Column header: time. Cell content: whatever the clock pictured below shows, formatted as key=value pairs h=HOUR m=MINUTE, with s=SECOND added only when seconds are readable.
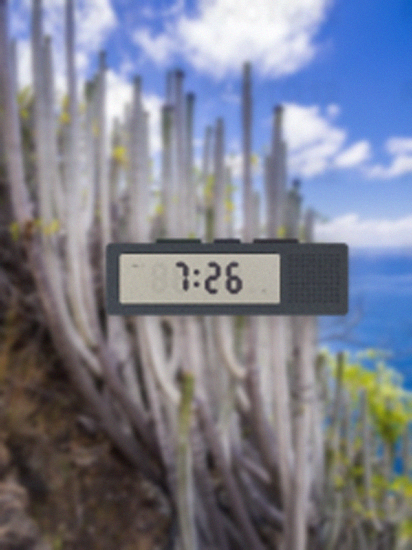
h=7 m=26
